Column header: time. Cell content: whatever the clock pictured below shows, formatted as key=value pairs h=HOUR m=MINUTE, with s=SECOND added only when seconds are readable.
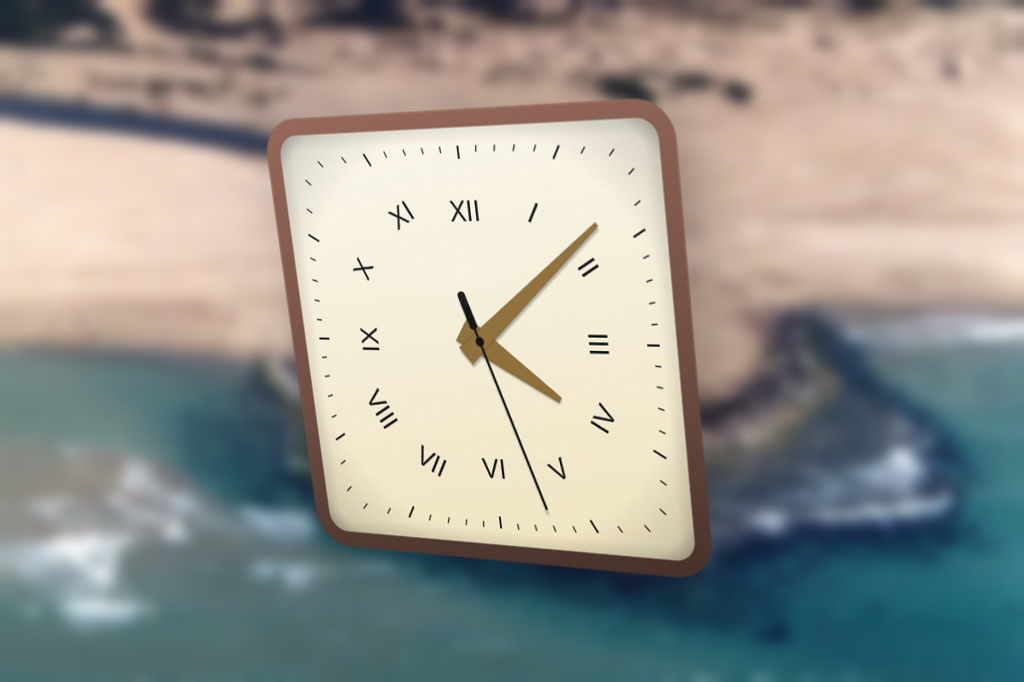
h=4 m=8 s=27
